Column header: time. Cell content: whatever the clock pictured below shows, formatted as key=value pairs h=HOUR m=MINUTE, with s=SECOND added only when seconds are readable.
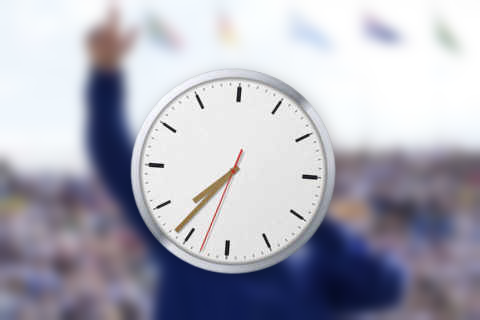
h=7 m=36 s=33
